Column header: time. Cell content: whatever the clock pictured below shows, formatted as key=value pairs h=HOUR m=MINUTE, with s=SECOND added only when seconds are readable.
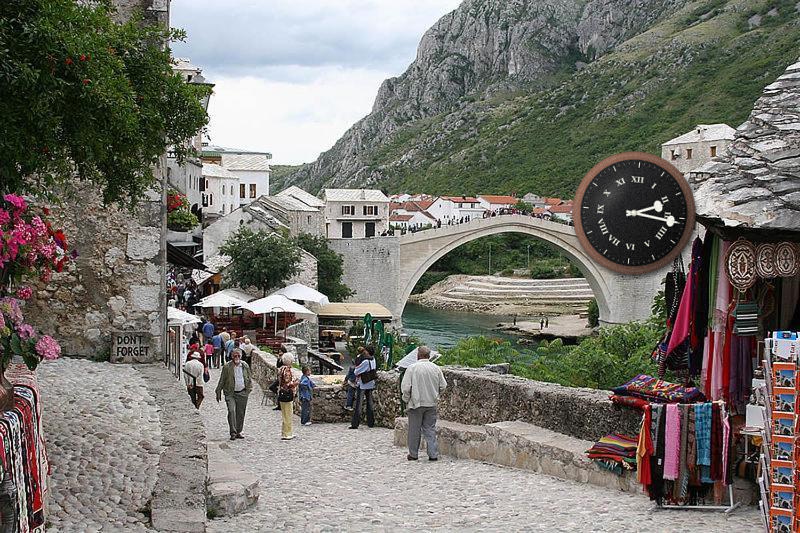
h=2 m=16
